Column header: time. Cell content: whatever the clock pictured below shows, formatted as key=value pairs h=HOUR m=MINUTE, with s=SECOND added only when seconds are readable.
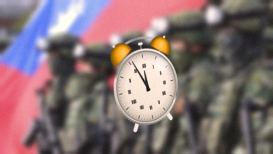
h=11 m=56
